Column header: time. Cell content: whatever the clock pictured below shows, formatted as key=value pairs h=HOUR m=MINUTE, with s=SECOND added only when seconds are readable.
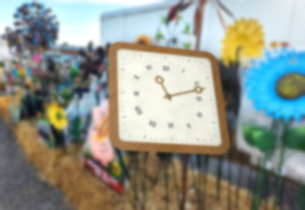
h=11 m=12
